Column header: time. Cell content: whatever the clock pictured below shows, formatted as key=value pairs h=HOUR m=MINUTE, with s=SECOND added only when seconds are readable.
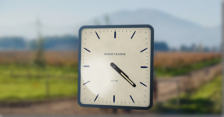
h=4 m=22
